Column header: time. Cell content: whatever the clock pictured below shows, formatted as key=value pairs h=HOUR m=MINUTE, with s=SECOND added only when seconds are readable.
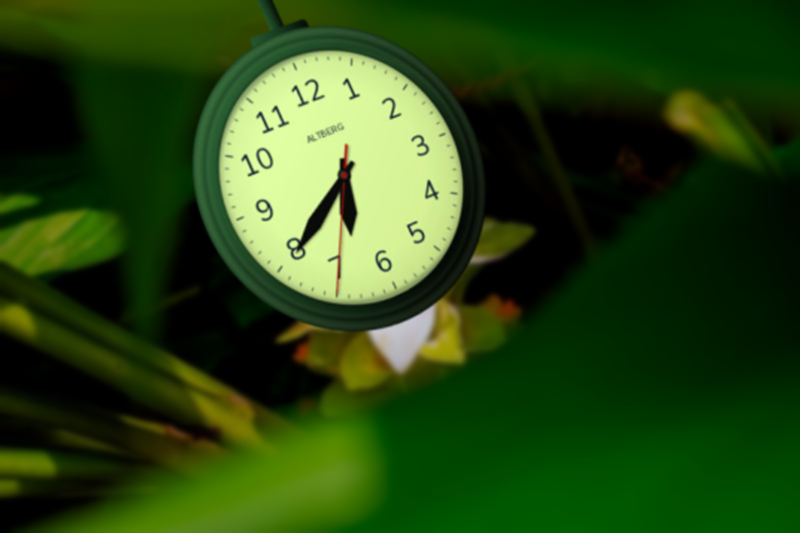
h=6 m=39 s=35
